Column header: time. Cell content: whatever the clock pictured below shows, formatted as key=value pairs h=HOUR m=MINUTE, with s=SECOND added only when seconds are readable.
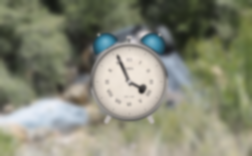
h=3 m=56
